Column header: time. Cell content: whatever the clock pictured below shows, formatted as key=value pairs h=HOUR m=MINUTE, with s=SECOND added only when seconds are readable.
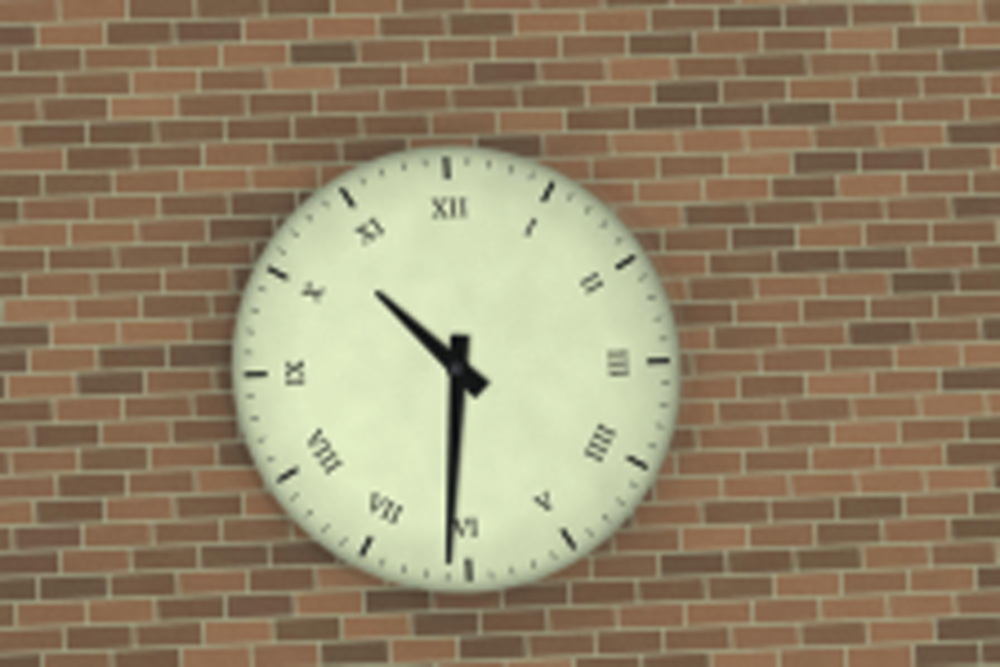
h=10 m=31
